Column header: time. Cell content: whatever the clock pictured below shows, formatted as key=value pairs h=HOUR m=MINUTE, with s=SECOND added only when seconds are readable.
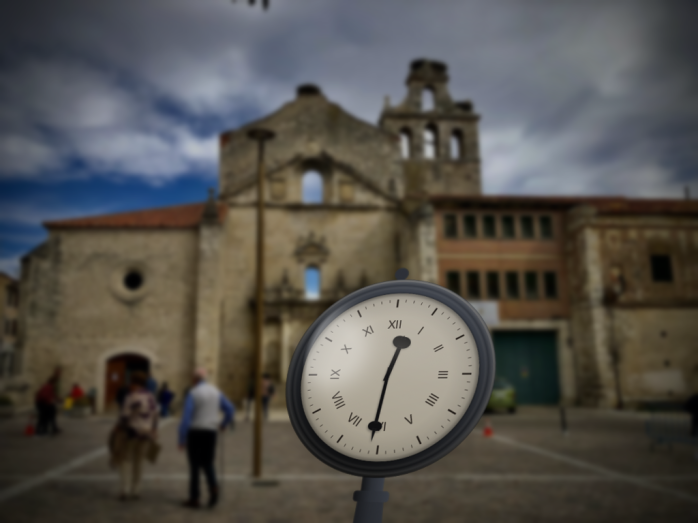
h=12 m=31
